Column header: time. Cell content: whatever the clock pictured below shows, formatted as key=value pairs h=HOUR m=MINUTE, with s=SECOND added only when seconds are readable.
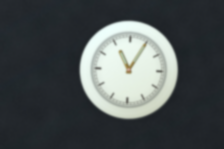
h=11 m=5
